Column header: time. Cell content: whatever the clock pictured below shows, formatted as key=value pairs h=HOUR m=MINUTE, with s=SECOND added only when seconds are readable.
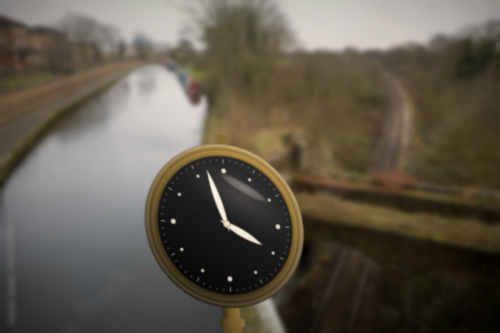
h=3 m=57
